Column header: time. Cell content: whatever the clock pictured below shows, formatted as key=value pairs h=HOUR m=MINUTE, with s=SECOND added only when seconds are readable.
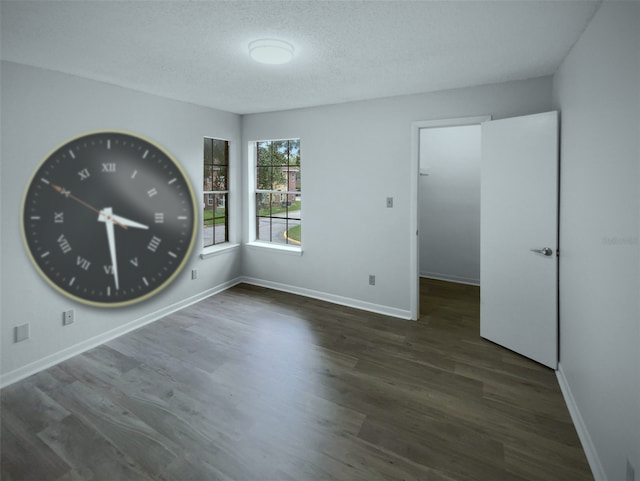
h=3 m=28 s=50
